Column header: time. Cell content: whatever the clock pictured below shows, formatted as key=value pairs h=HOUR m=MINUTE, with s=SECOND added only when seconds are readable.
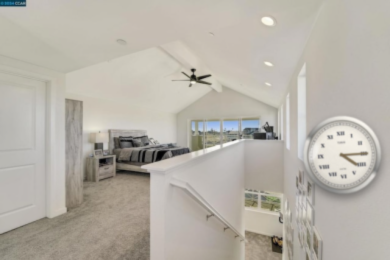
h=4 m=15
